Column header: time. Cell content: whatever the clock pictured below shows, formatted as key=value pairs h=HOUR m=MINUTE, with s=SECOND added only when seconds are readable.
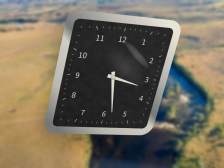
h=3 m=28
